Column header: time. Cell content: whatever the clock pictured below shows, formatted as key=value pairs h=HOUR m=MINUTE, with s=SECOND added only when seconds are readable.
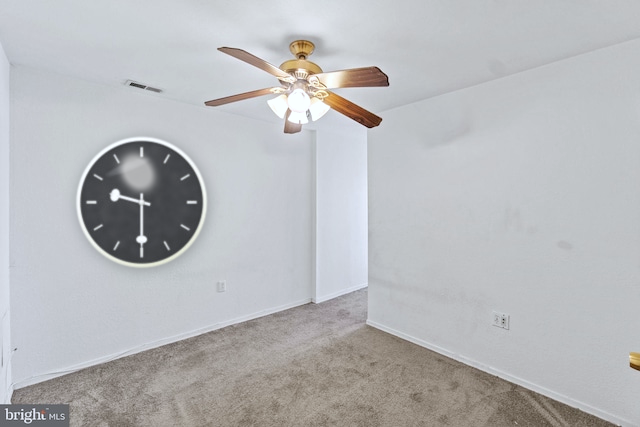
h=9 m=30
